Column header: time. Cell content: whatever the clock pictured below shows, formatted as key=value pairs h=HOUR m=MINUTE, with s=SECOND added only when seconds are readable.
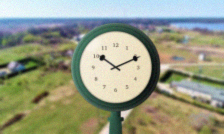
h=10 m=11
